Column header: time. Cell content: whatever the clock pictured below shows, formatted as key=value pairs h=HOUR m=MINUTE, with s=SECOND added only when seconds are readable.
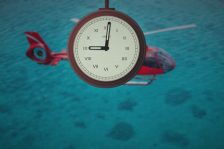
h=9 m=1
